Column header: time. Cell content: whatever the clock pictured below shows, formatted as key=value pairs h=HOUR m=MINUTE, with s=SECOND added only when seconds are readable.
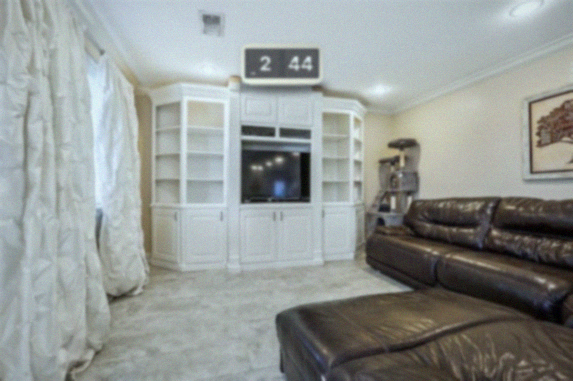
h=2 m=44
